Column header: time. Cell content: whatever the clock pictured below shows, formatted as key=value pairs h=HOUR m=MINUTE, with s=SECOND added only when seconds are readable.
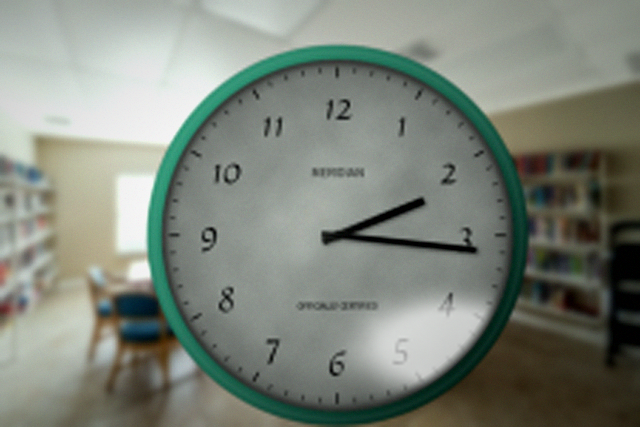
h=2 m=16
